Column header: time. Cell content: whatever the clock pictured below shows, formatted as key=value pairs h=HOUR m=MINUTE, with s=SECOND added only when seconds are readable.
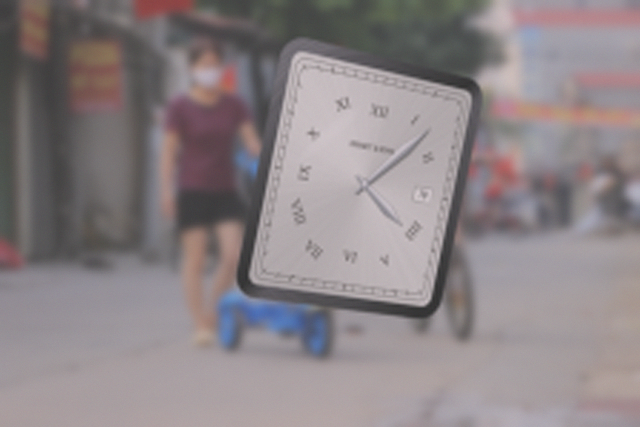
h=4 m=7
